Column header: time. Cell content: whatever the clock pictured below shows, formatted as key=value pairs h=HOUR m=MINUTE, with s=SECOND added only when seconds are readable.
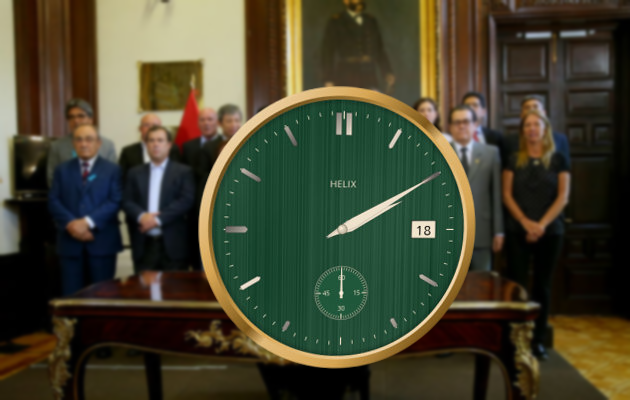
h=2 m=10
